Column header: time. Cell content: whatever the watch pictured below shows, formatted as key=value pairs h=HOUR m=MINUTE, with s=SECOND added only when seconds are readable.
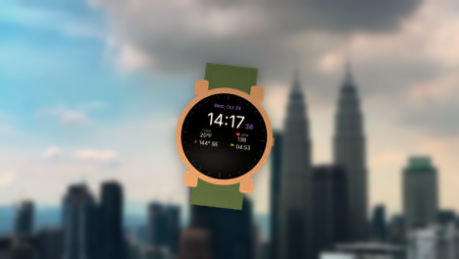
h=14 m=17
